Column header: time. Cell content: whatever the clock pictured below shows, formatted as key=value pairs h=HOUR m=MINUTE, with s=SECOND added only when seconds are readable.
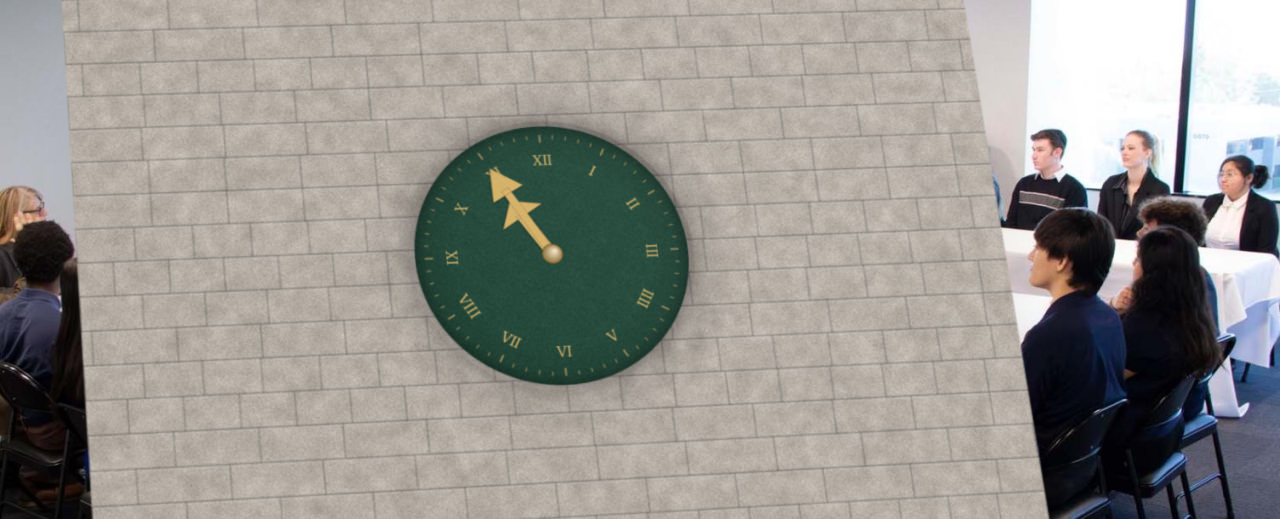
h=10 m=55
